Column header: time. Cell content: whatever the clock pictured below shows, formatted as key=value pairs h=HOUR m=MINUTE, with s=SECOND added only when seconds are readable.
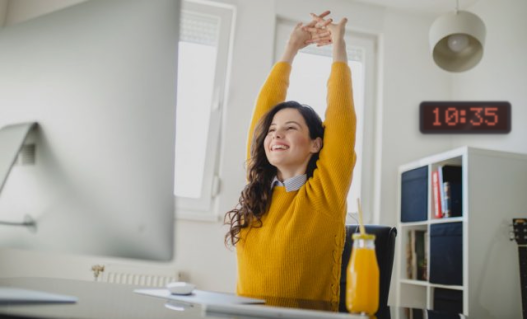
h=10 m=35
